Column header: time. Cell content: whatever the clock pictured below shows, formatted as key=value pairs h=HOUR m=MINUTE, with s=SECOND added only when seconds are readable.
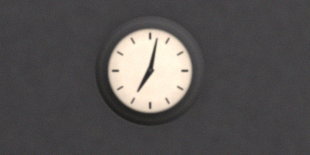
h=7 m=2
